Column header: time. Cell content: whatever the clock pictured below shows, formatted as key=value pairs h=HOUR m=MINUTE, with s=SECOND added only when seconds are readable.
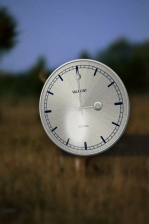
h=3 m=0
